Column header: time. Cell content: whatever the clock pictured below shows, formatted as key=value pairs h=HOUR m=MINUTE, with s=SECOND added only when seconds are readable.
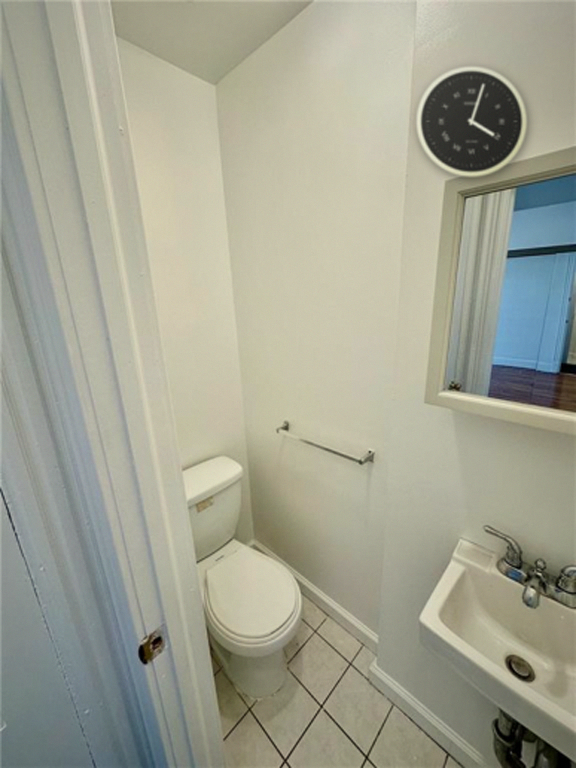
h=4 m=3
